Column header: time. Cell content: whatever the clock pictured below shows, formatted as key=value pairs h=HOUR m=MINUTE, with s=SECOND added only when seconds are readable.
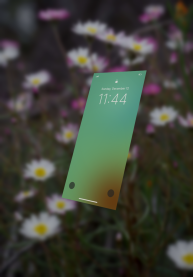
h=11 m=44
